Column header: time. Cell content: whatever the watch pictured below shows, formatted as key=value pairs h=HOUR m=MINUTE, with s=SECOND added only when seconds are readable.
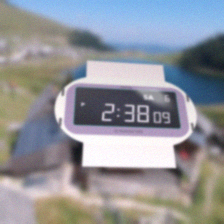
h=2 m=38 s=9
